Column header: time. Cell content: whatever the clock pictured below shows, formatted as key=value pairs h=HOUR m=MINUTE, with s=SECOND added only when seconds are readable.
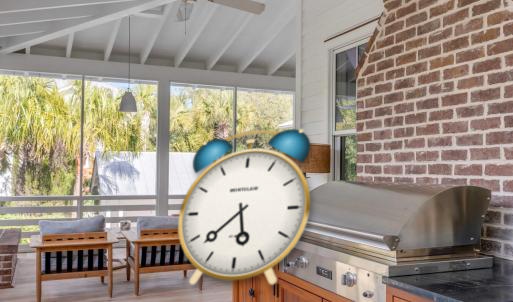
h=5 m=38
